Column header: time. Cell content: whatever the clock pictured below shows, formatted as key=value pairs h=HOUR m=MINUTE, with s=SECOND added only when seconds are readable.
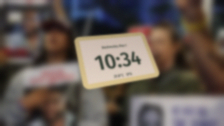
h=10 m=34
